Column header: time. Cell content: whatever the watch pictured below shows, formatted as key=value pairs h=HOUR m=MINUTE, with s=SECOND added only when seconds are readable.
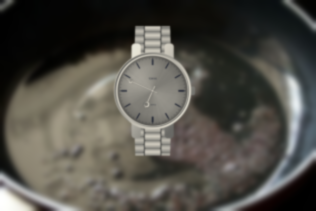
h=6 m=49
